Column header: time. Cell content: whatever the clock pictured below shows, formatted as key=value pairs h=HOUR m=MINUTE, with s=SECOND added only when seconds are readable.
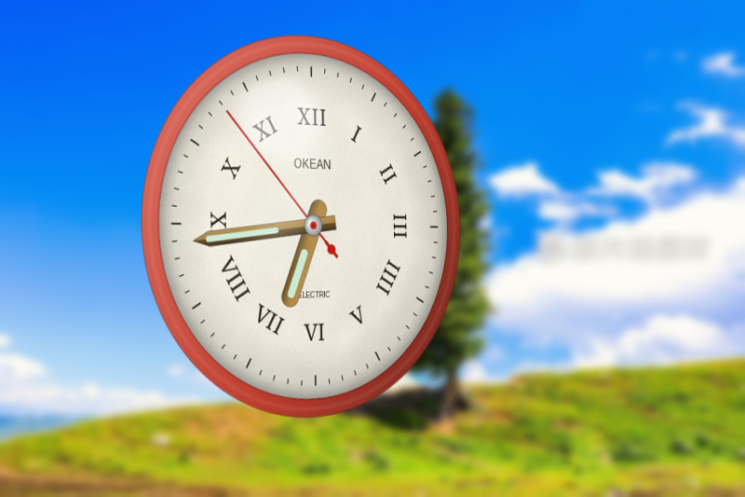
h=6 m=43 s=53
